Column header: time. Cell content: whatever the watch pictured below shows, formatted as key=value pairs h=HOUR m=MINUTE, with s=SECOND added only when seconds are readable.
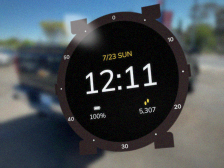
h=12 m=11
